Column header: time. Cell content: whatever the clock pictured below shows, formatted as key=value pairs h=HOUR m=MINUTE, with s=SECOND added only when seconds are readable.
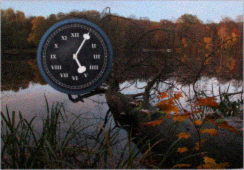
h=5 m=5
